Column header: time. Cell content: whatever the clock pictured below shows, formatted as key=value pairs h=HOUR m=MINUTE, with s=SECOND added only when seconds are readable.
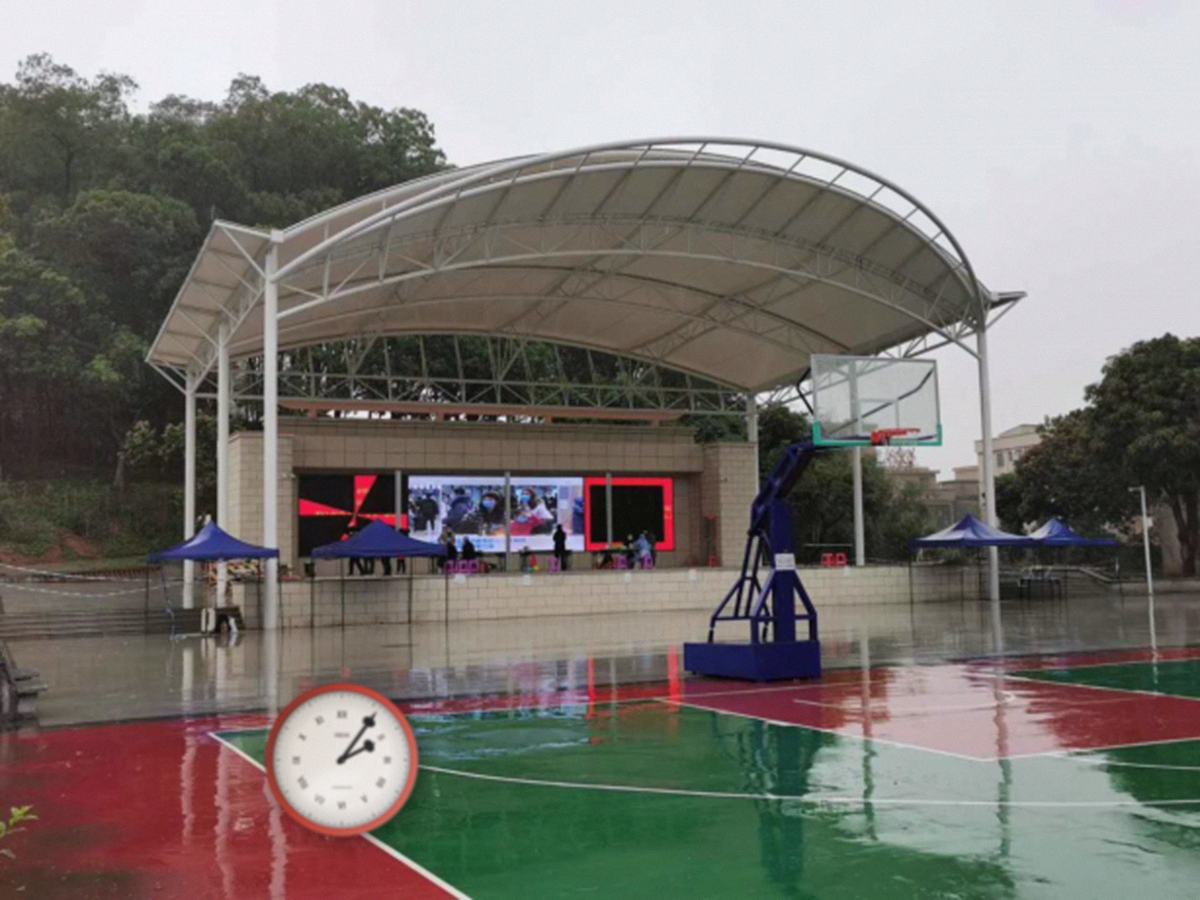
h=2 m=6
